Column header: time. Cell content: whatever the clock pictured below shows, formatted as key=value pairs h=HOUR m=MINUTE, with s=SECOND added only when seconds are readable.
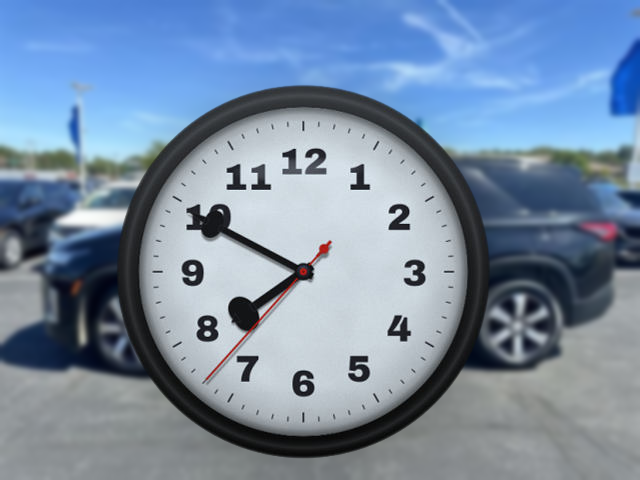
h=7 m=49 s=37
